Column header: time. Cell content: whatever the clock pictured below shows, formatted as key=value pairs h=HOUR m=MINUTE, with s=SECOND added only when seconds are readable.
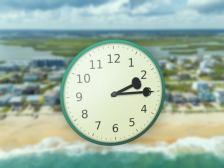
h=2 m=15
